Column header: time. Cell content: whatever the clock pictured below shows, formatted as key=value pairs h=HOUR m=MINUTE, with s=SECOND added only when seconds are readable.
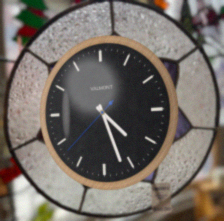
h=4 m=26 s=38
